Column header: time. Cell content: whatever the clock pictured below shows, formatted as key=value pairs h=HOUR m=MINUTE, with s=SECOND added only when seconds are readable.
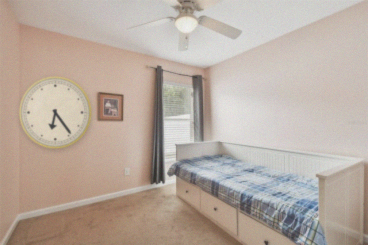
h=6 m=24
